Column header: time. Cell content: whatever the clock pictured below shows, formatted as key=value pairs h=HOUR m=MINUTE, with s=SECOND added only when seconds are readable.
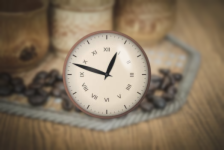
h=12 m=48
